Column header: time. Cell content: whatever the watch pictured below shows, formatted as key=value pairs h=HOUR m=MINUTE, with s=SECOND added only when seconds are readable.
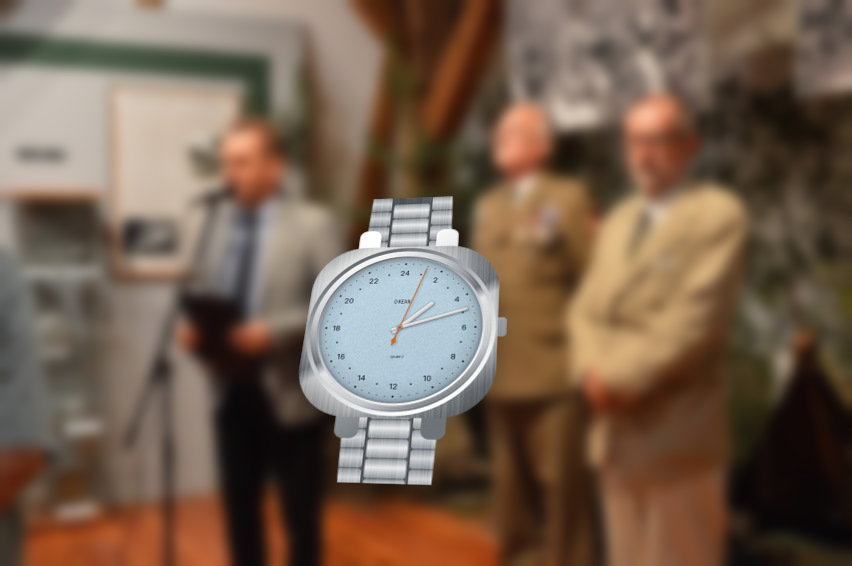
h=3 m=12 s=3
